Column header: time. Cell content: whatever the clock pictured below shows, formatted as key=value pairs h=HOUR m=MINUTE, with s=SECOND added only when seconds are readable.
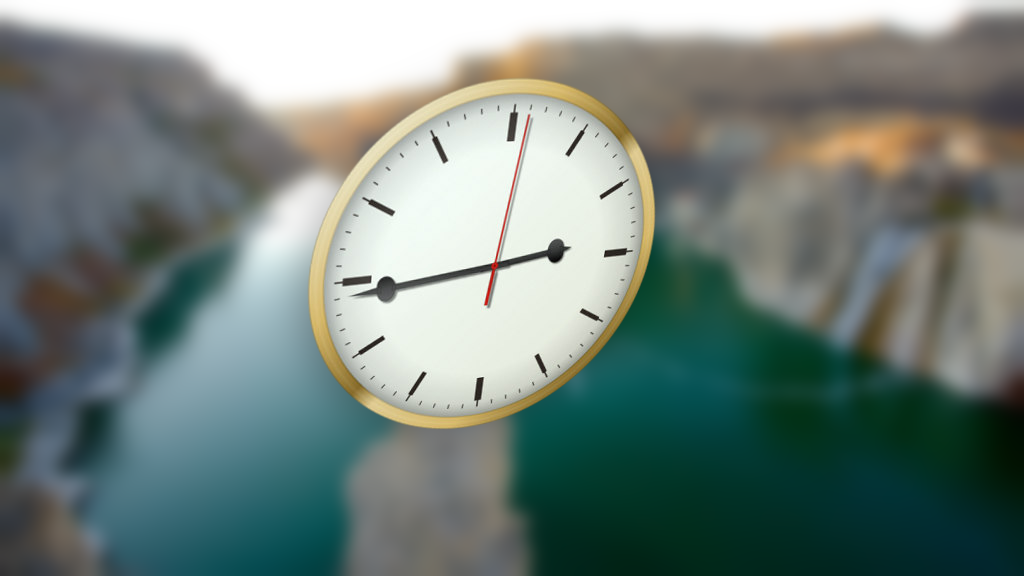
h=2 m=44 s=1
